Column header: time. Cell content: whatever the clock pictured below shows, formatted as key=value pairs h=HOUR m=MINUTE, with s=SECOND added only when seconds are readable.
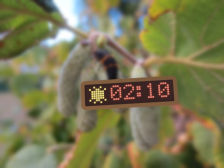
h=2 m=10
